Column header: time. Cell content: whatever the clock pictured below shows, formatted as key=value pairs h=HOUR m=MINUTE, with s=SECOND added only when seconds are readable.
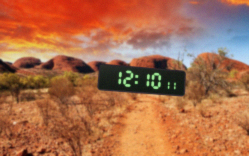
h=12 m=10 s=11
